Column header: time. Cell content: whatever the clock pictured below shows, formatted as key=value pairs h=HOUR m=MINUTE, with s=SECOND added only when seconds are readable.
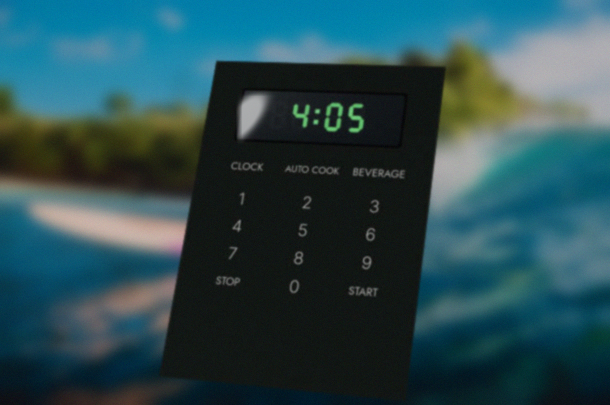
h=4 m=5
